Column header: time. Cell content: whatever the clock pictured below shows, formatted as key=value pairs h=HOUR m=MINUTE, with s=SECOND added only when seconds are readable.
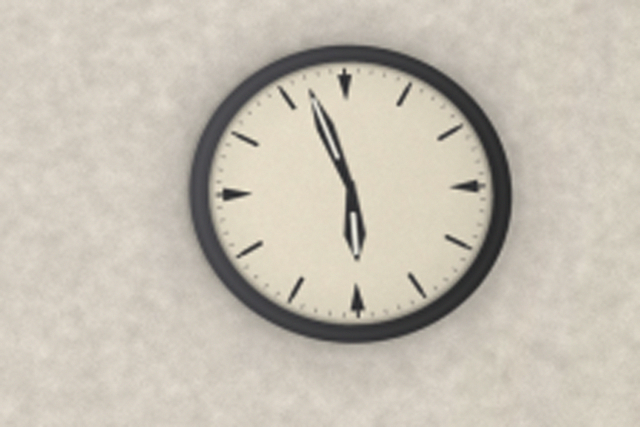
h=5 m=57
